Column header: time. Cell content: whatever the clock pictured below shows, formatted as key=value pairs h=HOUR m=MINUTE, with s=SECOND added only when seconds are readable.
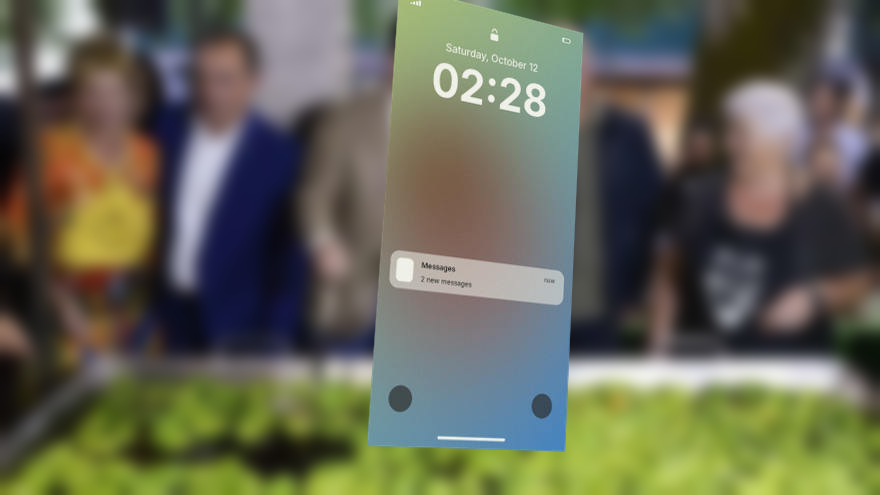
h=2 m=28
